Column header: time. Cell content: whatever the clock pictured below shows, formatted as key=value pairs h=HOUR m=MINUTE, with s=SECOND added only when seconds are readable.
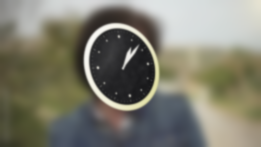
h=1 m=8
